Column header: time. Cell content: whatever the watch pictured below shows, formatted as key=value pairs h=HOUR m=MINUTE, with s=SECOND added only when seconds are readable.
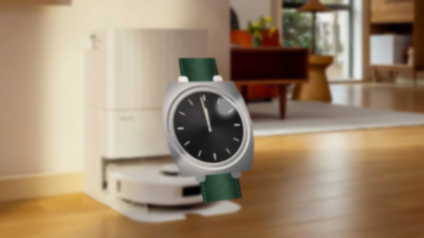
h=11 m=59
